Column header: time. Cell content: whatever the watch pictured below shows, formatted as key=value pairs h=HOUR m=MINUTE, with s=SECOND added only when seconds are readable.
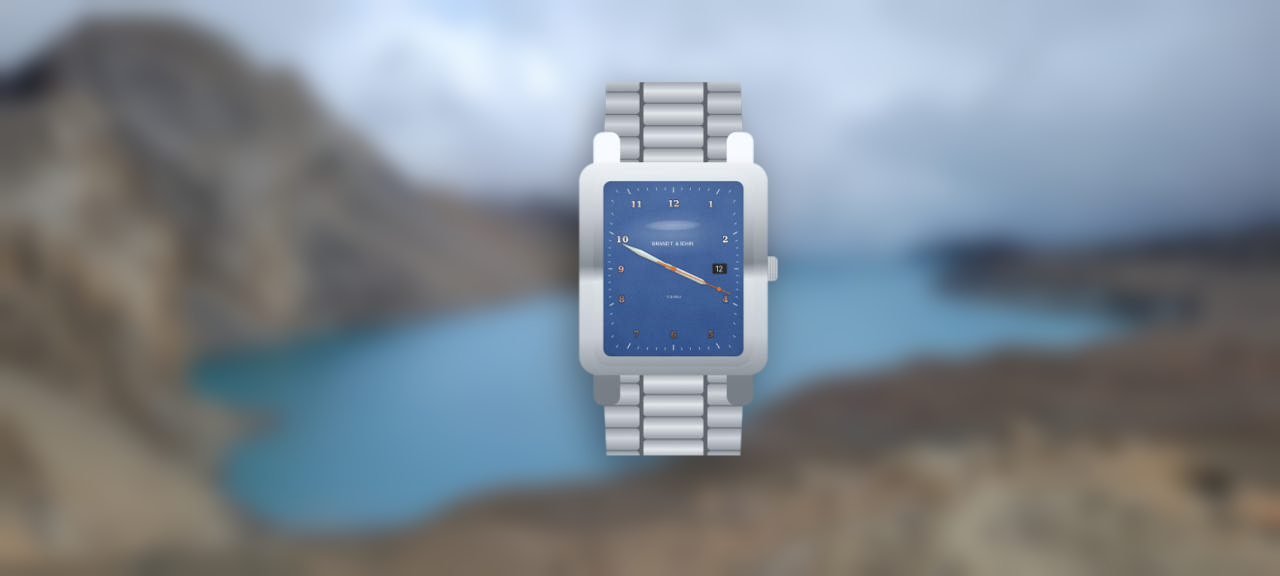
h=3 m=49 s=19
